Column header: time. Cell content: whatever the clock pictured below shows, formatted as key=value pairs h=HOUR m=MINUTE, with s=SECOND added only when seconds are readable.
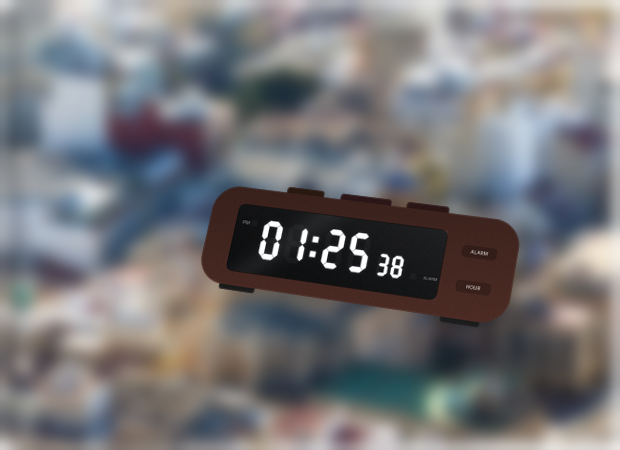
h=1 m=25 s=38
